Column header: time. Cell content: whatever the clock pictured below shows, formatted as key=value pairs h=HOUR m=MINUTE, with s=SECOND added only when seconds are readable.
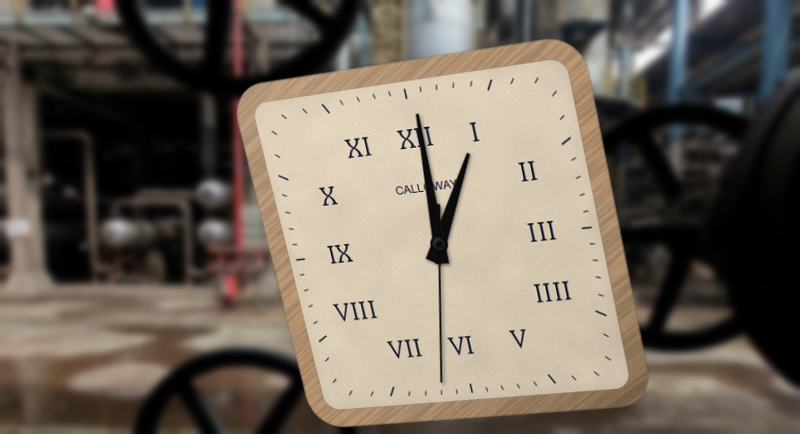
h=1 m=0 s=32
